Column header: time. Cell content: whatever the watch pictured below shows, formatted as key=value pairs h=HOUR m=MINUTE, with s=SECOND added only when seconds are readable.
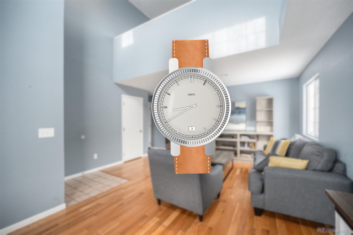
h=8 m=40
